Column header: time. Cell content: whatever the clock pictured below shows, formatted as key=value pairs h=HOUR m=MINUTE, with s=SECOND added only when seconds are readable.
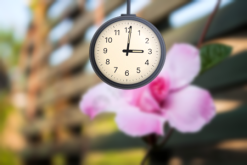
h=3 m=1
